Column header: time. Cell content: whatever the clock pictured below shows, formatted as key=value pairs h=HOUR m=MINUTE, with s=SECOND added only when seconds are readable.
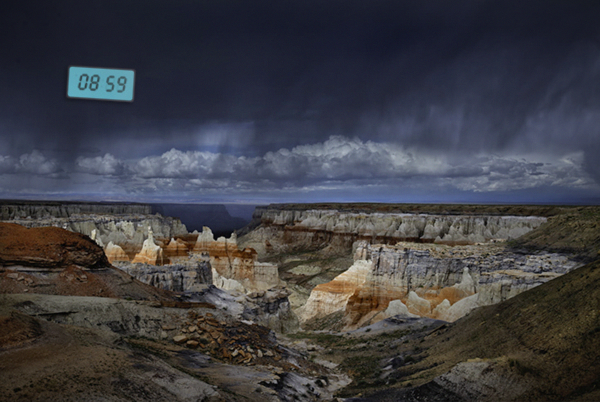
h=8 m=59
